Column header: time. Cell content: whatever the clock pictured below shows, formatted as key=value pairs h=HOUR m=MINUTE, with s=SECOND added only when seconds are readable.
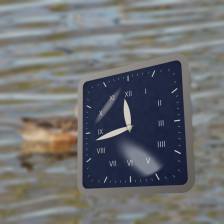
h=11 m=43
